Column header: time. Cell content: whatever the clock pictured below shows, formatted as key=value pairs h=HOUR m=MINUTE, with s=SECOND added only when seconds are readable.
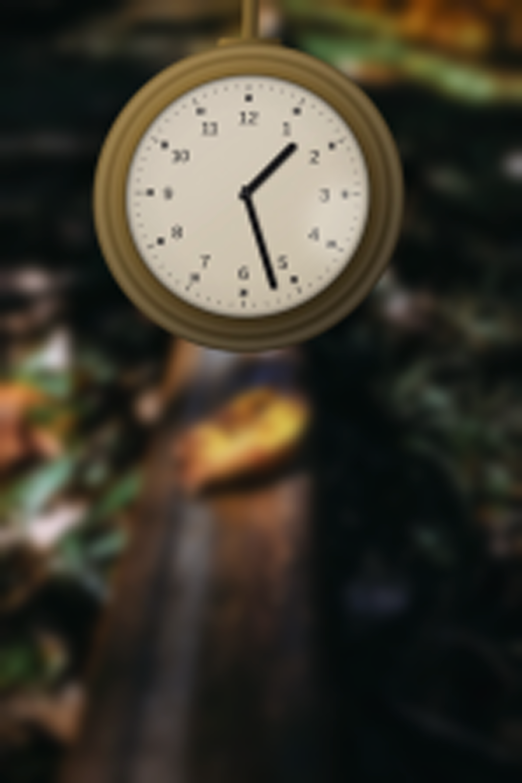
h=1 m=27
